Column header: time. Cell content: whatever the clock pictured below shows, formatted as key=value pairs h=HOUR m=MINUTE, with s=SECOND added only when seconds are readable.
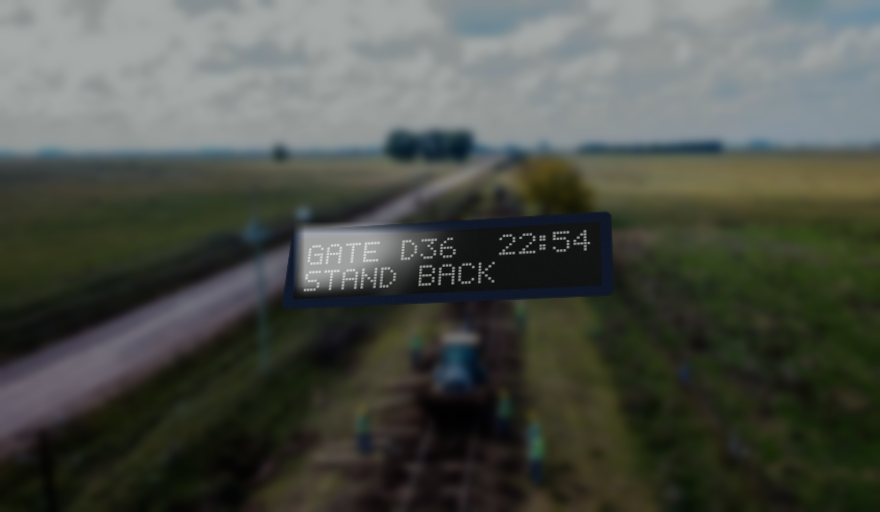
h=22 m=54
